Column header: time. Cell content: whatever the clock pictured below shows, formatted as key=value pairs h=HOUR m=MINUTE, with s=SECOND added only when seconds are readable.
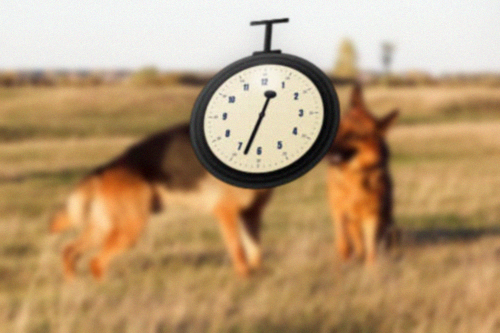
h=12 m=33
